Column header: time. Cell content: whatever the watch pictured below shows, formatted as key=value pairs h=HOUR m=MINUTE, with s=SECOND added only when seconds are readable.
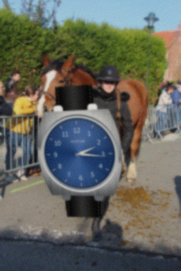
h=2 m=16
